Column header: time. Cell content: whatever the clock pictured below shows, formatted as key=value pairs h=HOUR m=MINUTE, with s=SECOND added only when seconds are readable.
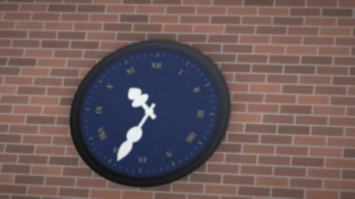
h=10 m=34
